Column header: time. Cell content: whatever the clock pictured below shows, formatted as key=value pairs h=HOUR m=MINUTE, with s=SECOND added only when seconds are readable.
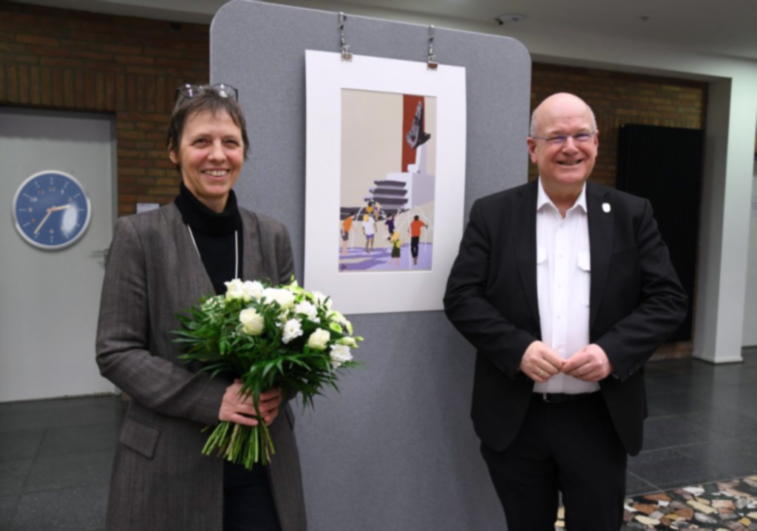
h=2 m=36
